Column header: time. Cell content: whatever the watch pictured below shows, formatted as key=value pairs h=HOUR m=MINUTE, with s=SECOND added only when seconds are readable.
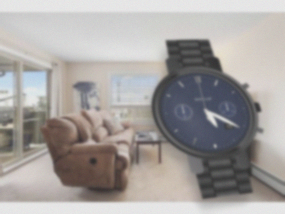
h=5 m=21
